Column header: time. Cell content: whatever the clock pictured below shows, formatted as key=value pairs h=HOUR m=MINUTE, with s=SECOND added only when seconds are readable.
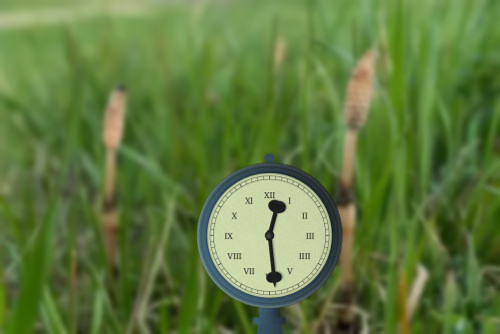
h=12 m=29
